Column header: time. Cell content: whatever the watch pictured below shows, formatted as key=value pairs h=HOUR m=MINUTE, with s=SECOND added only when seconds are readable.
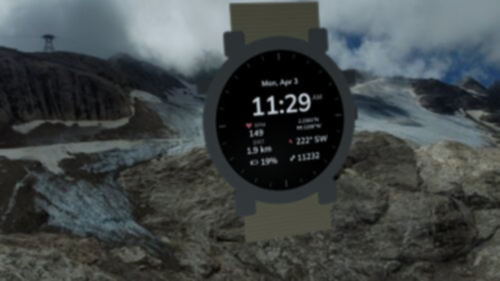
h=11 m=29
